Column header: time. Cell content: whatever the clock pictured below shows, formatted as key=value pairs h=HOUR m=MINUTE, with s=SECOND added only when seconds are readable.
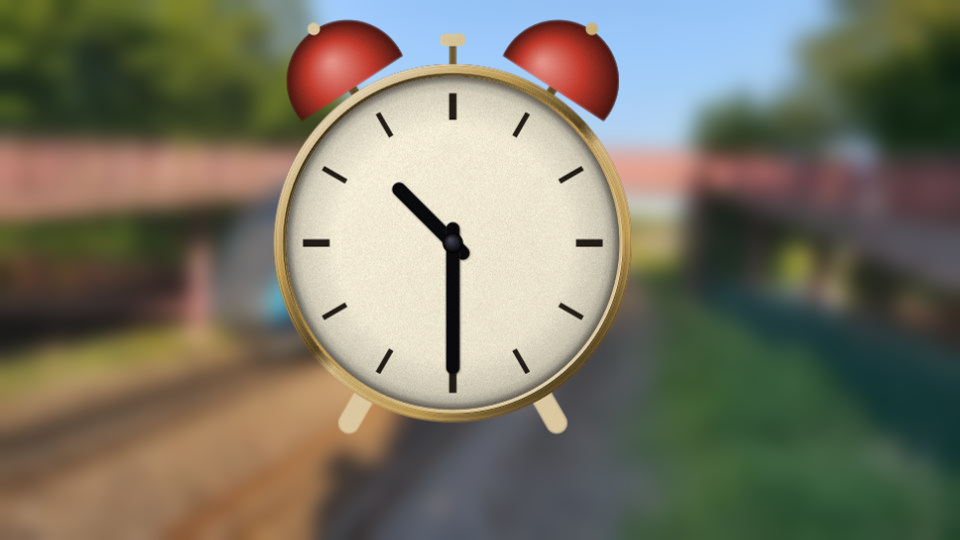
h=10 m=30
